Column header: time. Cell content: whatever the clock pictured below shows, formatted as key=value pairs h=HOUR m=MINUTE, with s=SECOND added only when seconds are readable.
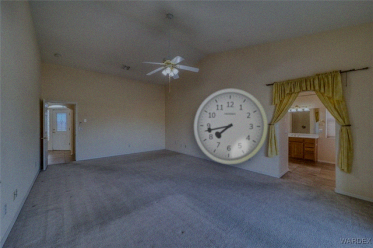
h=7 m=43
